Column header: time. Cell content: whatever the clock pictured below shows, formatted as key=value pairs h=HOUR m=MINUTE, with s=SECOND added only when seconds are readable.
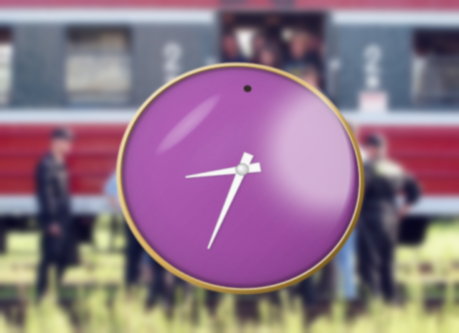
h=8 m=33
